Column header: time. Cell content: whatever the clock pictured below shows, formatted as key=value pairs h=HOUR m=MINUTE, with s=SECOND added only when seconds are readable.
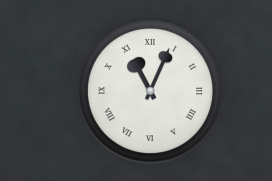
h=11 m=4
